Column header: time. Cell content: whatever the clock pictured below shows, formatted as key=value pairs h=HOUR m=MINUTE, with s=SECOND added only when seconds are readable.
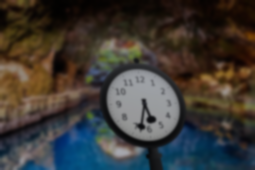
h=5 m=33
